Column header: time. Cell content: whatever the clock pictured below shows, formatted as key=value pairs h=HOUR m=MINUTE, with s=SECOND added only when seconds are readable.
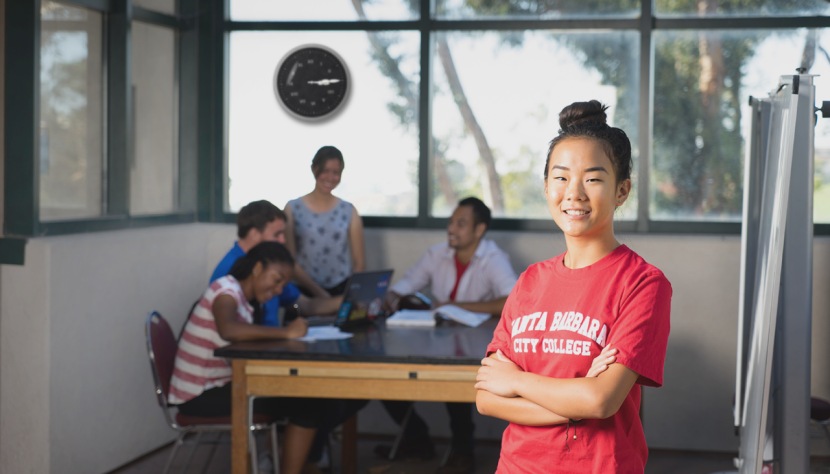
h=3 m=15
